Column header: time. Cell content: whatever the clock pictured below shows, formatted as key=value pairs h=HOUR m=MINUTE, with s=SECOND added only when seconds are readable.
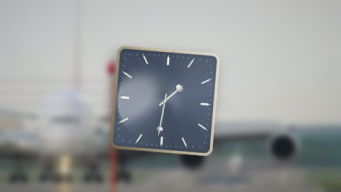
h=1 m=31
